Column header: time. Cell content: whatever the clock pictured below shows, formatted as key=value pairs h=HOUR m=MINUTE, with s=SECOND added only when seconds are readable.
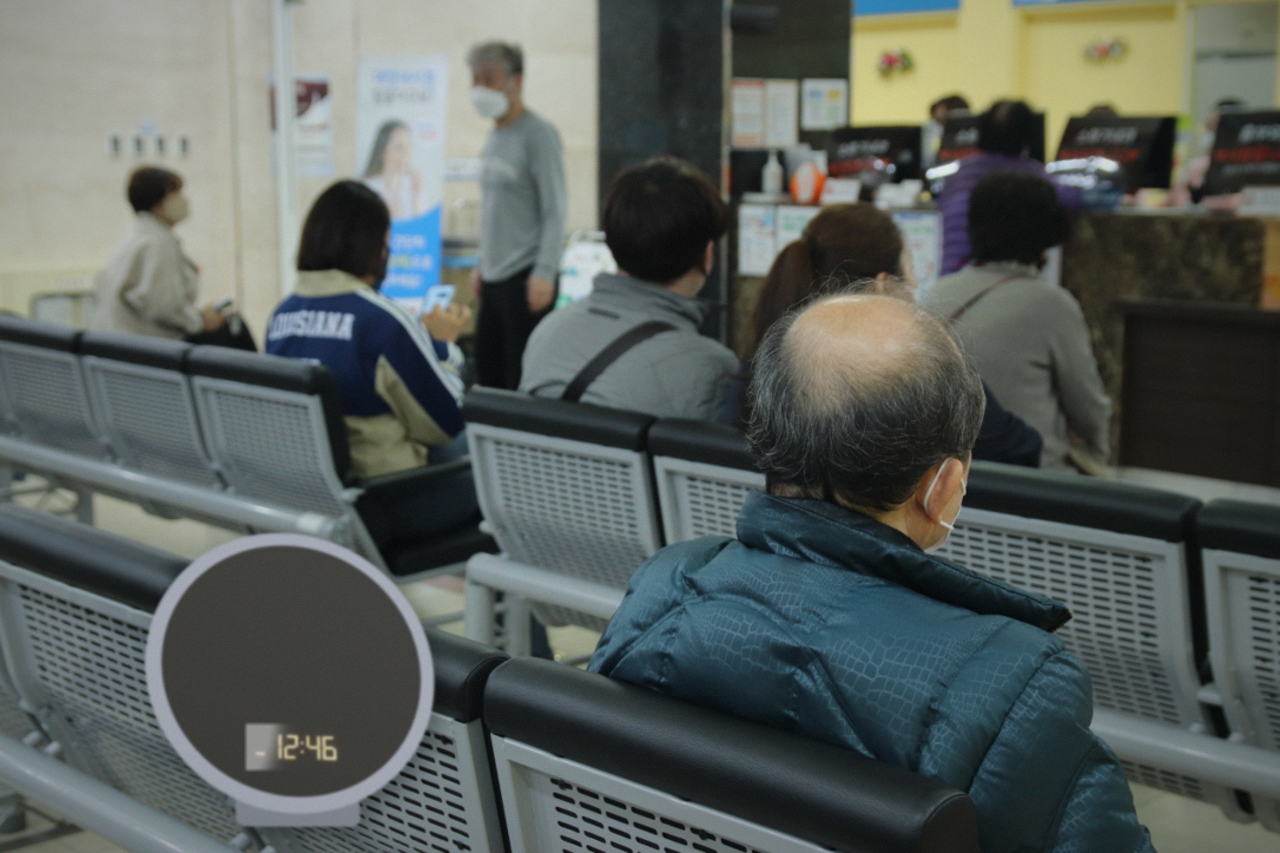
h=12 m=46
